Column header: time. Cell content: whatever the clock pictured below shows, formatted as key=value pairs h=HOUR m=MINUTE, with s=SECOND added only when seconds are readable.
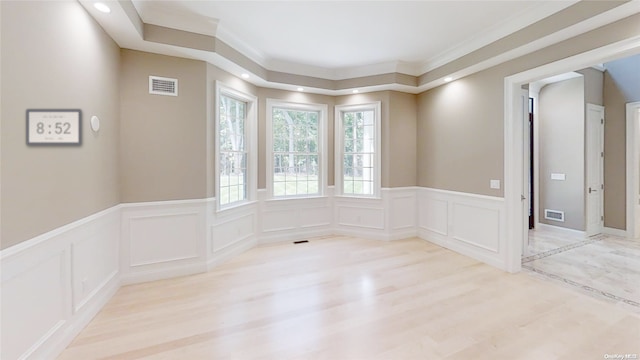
h=8 m=52
